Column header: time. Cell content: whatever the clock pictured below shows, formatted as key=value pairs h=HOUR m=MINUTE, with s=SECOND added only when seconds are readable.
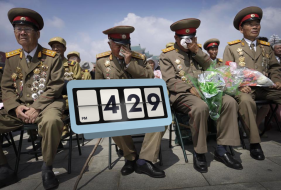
h=4 m=29
